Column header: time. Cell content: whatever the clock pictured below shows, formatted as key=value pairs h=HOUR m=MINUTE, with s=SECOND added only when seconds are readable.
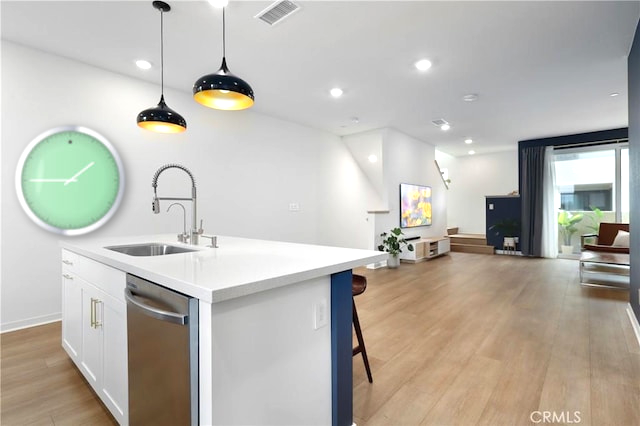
h=1 m=45
